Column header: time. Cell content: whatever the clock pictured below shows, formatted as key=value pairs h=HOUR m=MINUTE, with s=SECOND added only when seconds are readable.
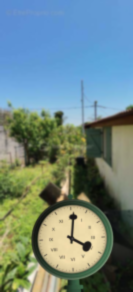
h=4 m=1
